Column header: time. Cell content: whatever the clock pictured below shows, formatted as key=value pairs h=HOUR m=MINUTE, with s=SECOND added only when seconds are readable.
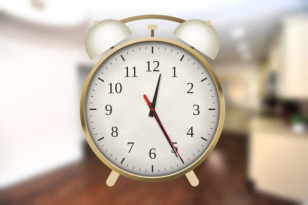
h=12 m=25 s=25
